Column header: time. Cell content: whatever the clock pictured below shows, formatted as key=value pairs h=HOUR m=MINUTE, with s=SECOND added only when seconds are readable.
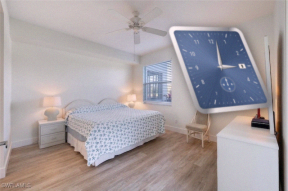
h=3 m=2
